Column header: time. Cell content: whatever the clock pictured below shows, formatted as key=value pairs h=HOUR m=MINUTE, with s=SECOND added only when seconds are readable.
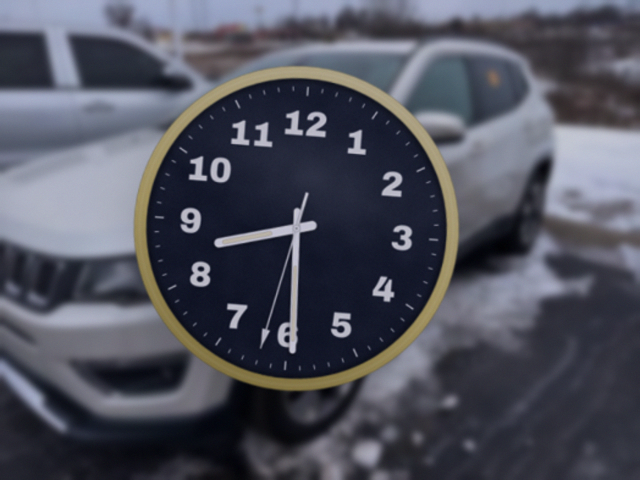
h=8 m=29 s=32
